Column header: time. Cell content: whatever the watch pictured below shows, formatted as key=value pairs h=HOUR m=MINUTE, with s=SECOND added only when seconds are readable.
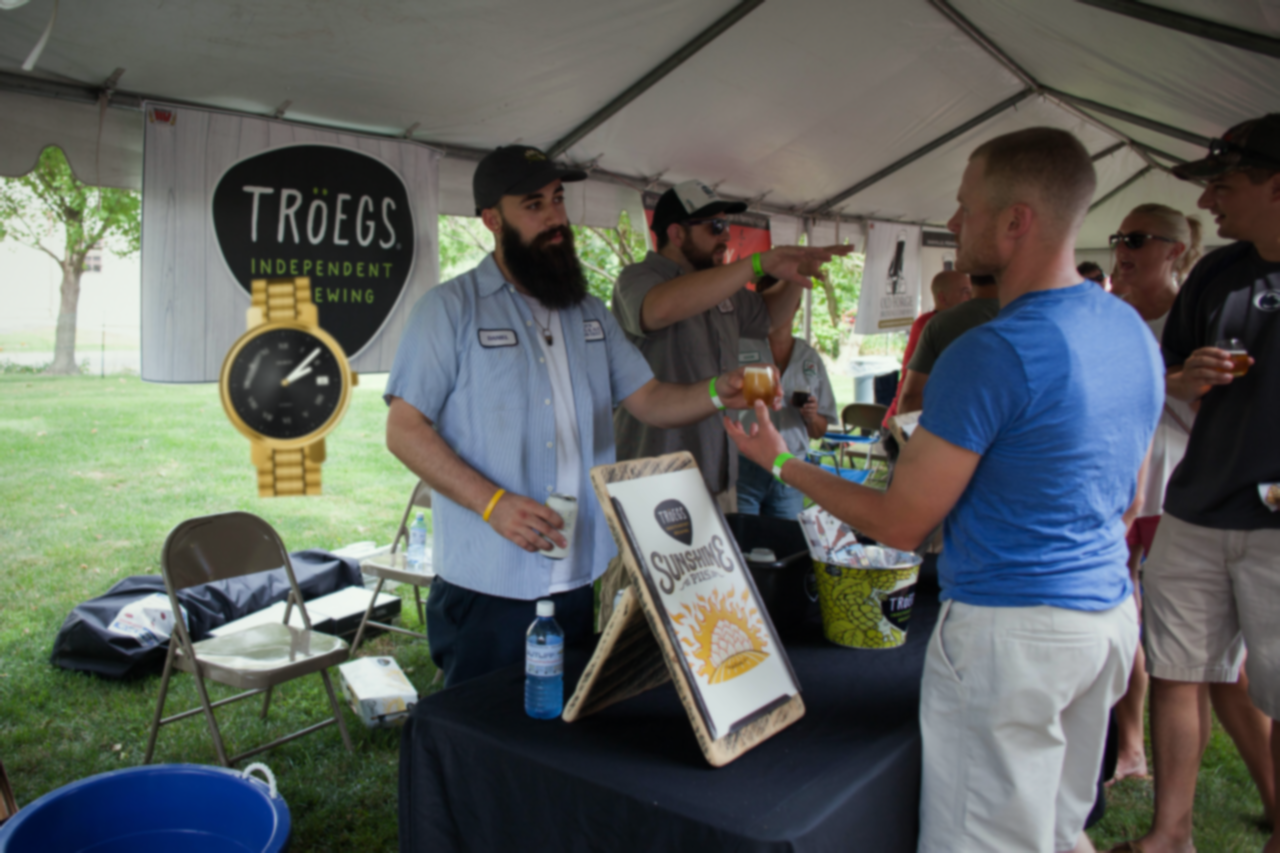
h=2 m=8
